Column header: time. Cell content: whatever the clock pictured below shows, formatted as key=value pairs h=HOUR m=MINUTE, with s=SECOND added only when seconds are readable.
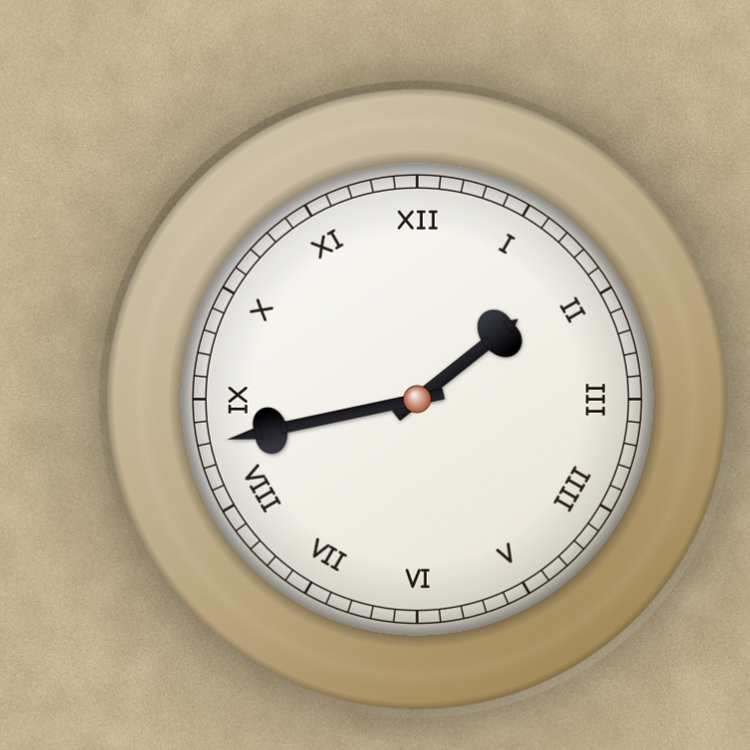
h=1 m=43
